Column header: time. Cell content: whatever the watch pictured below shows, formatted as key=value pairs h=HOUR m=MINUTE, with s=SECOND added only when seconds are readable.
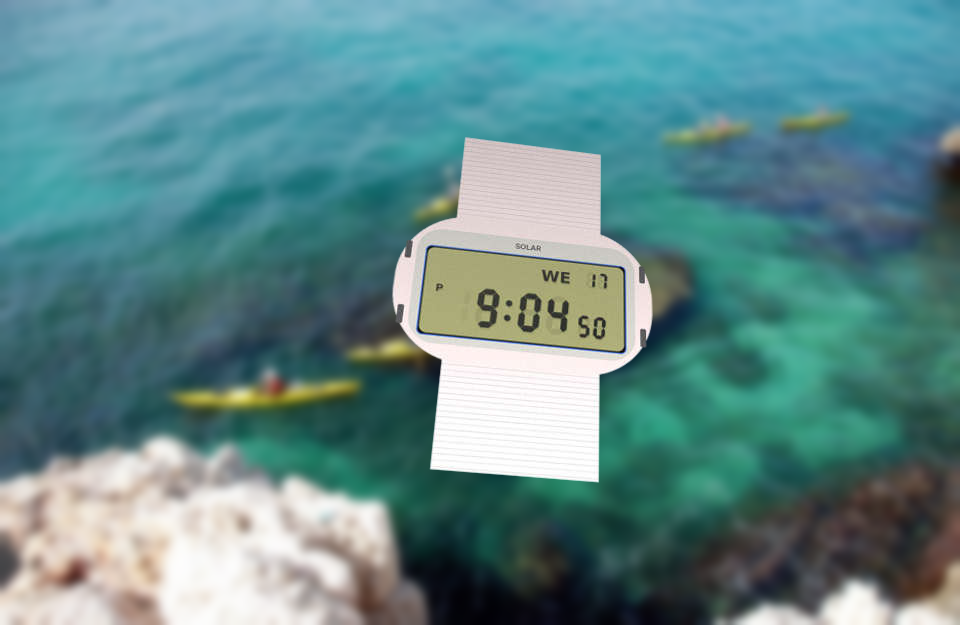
h=9 m=4 s=50
